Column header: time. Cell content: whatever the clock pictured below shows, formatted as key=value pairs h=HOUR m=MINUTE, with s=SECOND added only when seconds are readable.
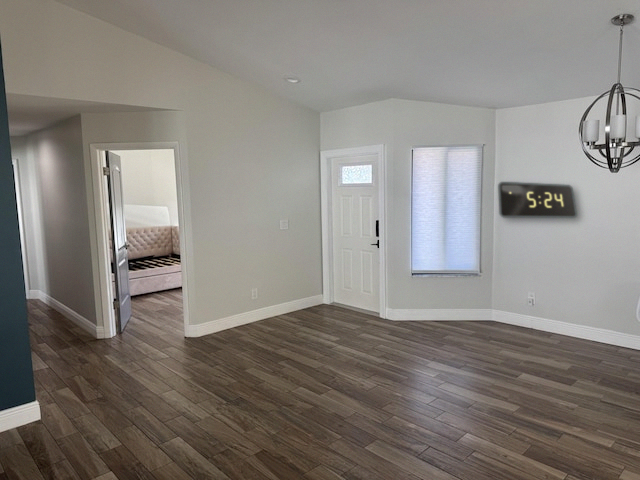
h=5 m=24
